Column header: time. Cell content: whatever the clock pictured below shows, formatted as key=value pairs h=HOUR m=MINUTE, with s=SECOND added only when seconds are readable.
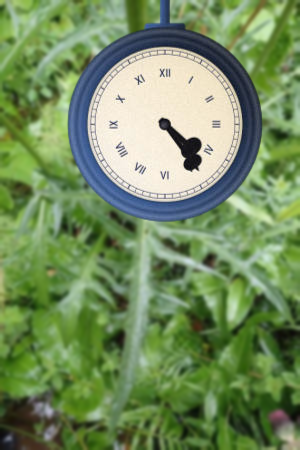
h=4 m=24
